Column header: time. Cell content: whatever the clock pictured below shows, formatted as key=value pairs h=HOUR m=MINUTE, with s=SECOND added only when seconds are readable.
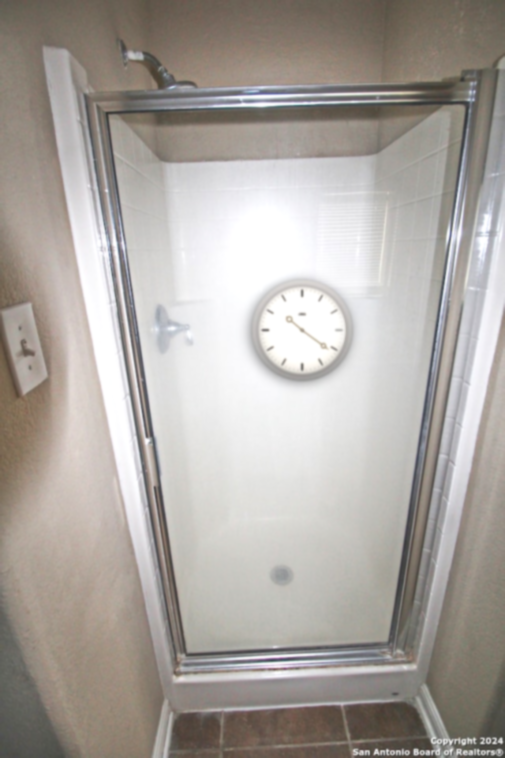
h=10 m=21
